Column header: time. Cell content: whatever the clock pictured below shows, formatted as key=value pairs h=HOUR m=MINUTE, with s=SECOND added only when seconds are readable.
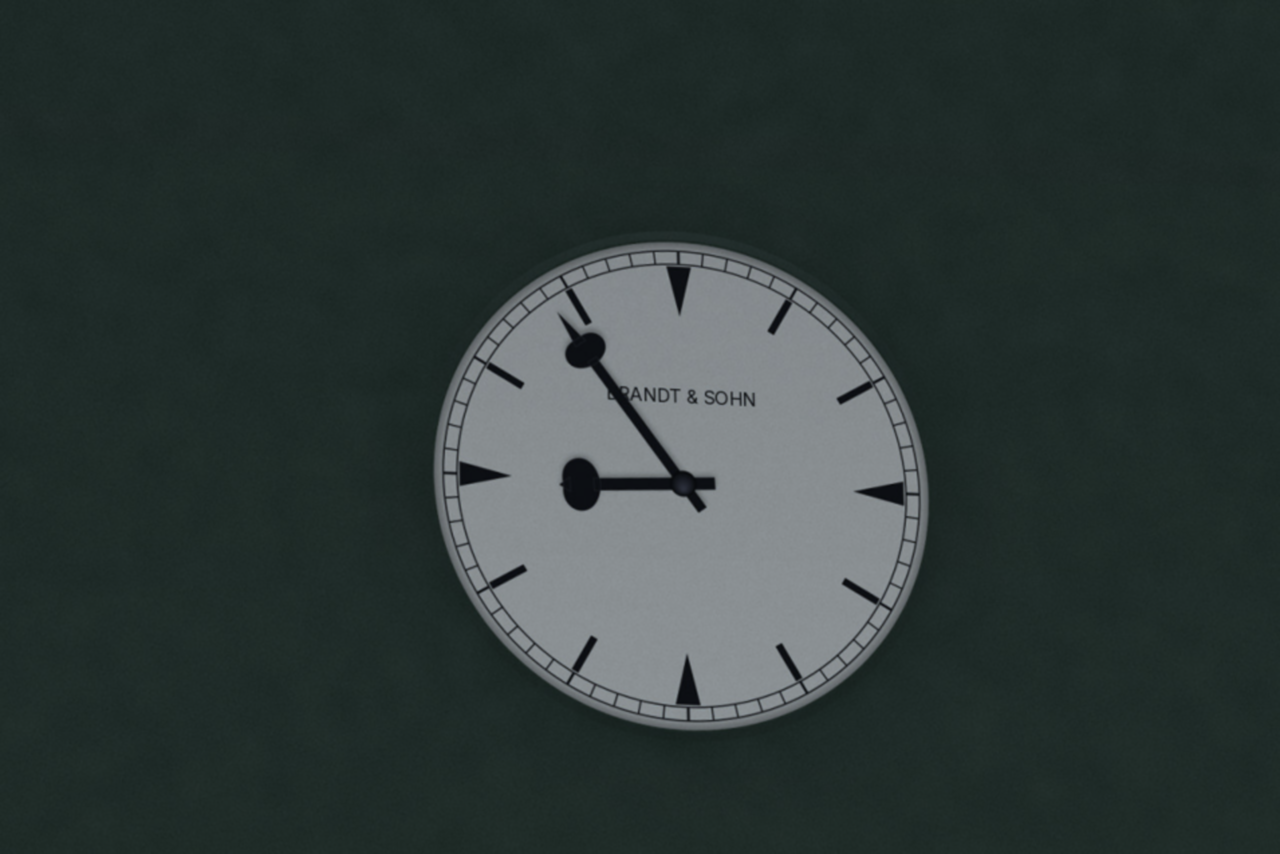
h=8 m=54
